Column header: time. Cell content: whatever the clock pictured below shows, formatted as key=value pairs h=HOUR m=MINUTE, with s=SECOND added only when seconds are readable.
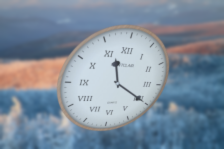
h=11 m=20
